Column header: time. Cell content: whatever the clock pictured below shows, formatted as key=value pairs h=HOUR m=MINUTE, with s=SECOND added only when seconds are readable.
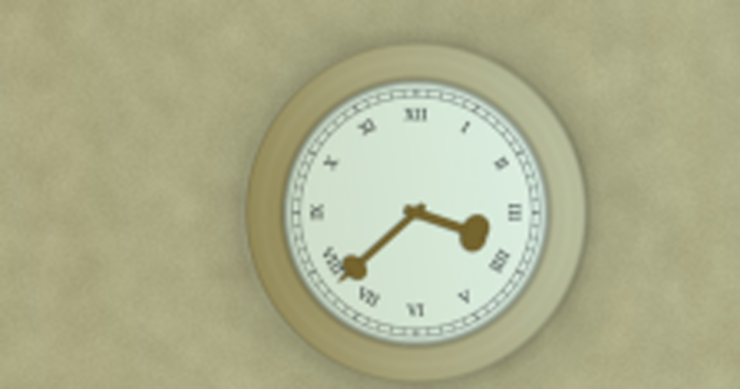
h=3 m=38
